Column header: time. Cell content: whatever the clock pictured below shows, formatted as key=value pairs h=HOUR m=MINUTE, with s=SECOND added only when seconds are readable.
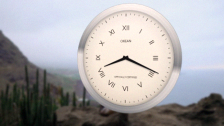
h=8 m=19
